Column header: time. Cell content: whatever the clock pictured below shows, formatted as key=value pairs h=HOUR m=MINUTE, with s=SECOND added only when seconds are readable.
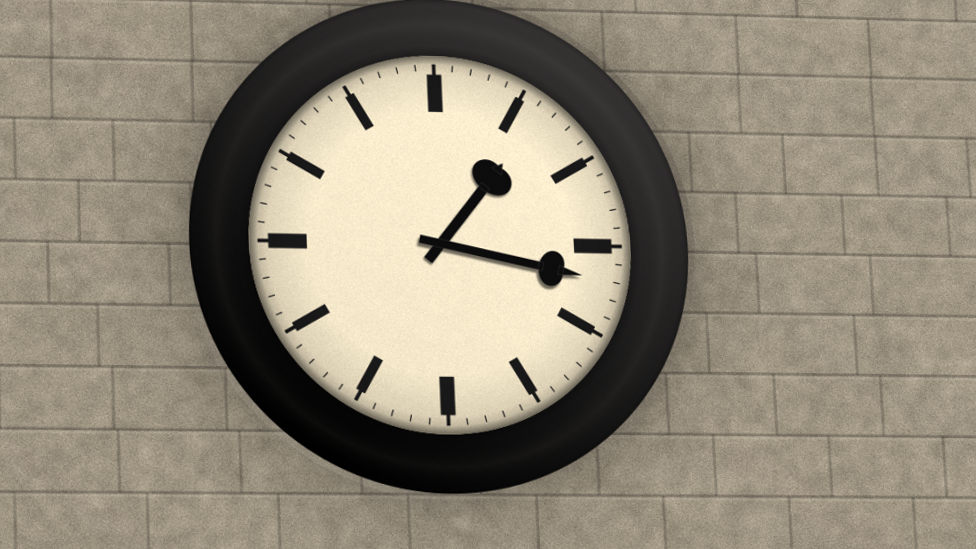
h=1 m=17
